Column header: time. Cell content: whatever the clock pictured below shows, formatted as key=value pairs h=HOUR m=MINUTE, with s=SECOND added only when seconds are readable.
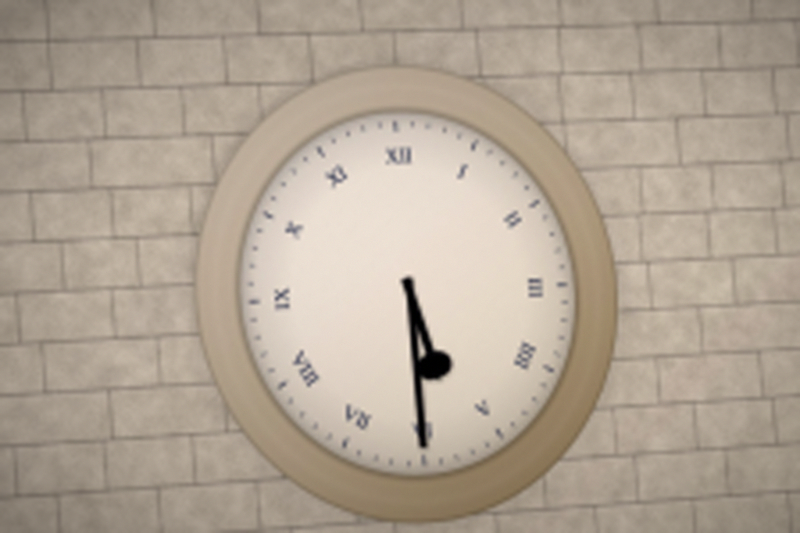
h=5 m=30
